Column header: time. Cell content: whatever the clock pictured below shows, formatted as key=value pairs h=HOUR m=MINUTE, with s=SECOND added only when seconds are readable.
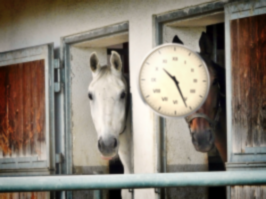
h=10 m=26
